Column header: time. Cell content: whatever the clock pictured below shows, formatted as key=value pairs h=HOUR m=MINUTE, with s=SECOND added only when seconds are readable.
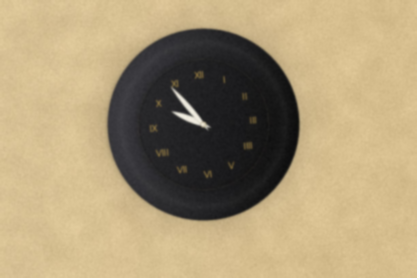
h=9 m=54
